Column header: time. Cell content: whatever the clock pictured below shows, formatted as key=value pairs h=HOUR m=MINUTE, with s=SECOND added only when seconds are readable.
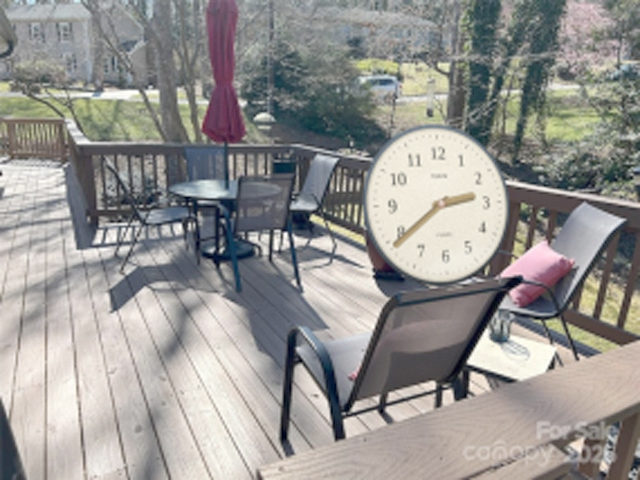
h=2 m=39
